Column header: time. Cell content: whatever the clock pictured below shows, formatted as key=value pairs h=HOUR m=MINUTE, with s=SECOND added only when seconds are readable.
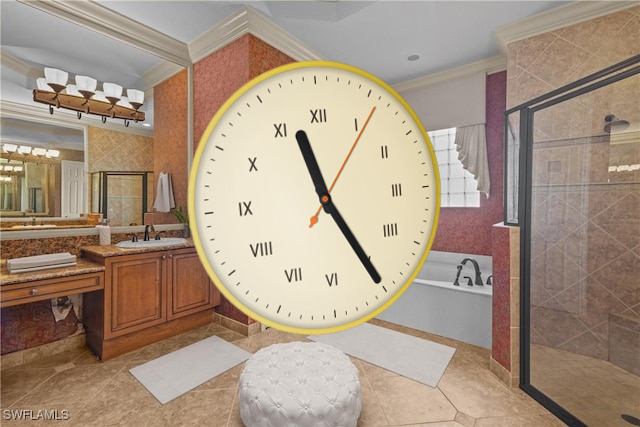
h=11 m=25 s=6
